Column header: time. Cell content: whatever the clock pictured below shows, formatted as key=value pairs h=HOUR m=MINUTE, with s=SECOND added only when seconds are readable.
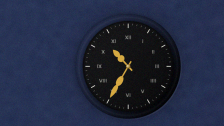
h=10 m=35
